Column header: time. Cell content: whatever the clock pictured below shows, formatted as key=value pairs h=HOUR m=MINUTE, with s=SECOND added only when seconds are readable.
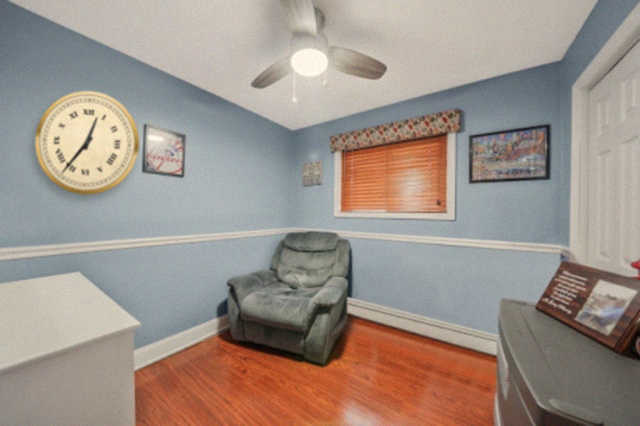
h=12 m=36
